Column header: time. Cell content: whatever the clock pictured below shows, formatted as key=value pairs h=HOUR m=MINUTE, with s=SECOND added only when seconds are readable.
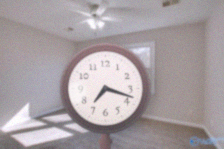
h=7 m=18
